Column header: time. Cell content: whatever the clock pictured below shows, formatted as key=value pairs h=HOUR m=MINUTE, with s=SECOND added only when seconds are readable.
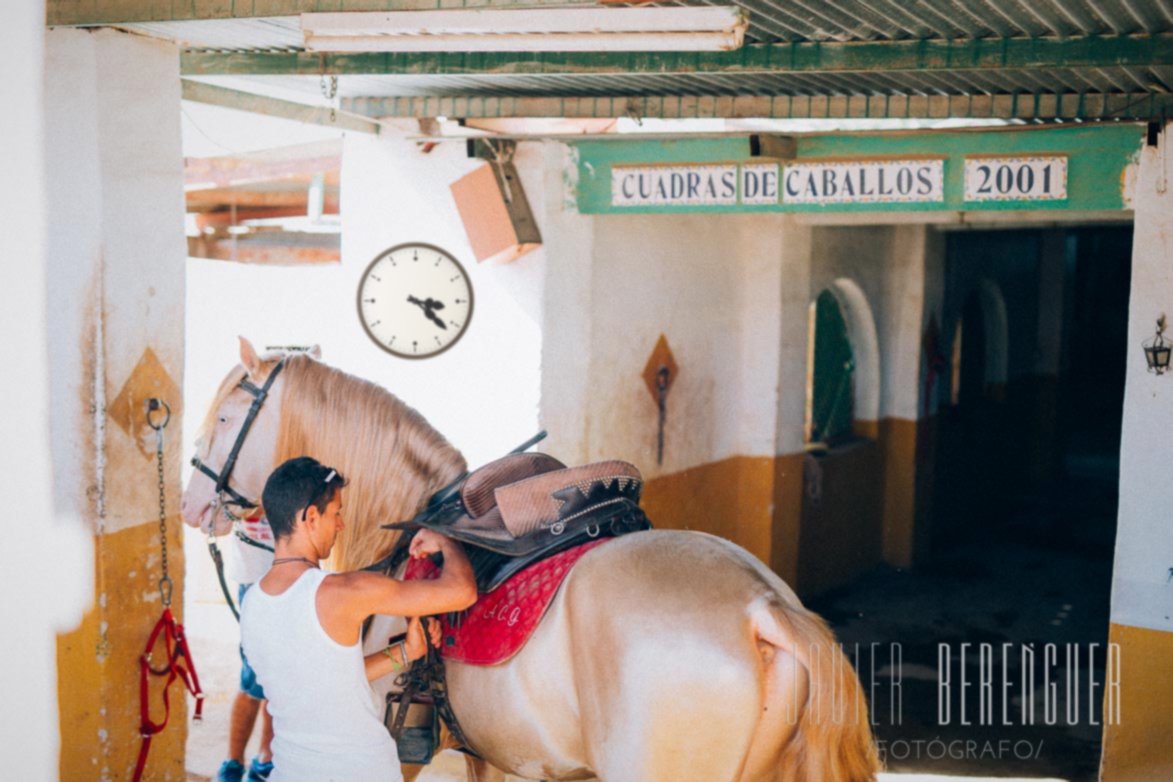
h=3 m=22
